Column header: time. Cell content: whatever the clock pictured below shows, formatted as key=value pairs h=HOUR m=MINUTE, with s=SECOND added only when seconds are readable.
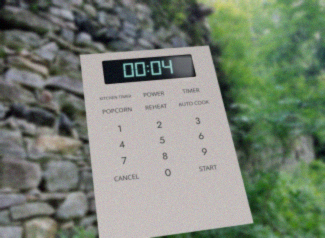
h=0 m=4
